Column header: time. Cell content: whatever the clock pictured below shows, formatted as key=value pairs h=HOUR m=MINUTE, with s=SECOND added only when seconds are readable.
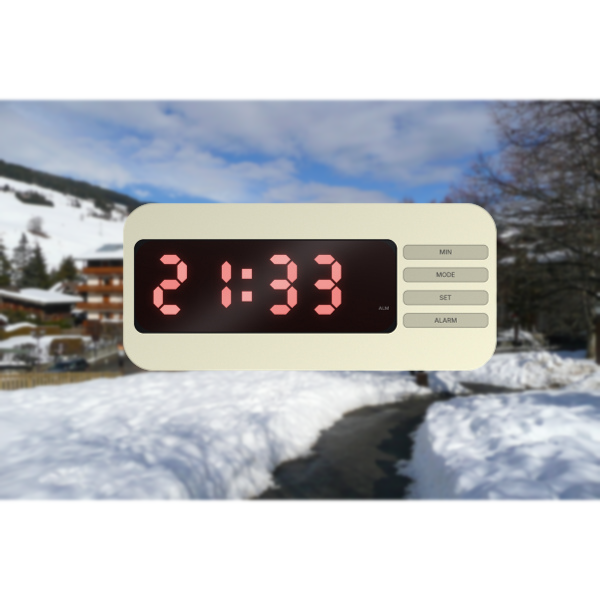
h=21 m=33
